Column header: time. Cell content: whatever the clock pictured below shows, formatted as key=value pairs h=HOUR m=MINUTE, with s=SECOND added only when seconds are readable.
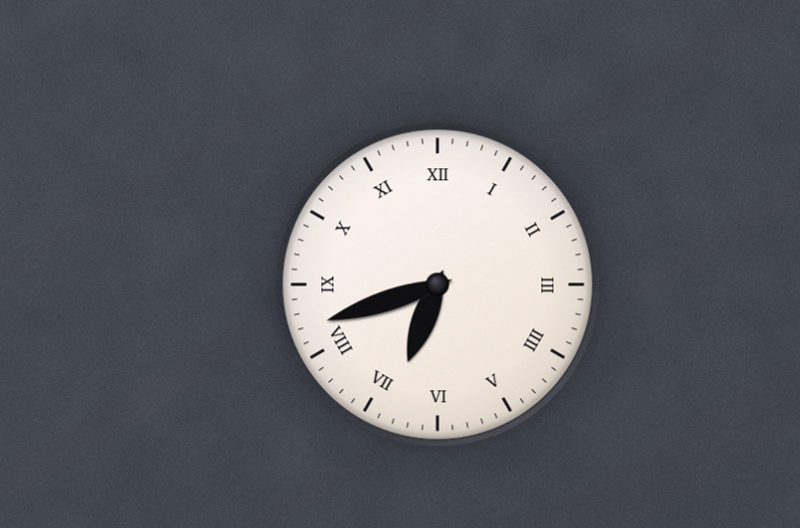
h=6 m=42
